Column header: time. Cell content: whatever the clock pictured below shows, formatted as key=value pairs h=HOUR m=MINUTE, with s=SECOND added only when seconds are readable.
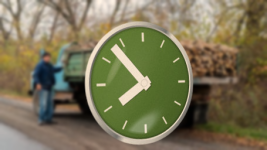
h=7 m=53
